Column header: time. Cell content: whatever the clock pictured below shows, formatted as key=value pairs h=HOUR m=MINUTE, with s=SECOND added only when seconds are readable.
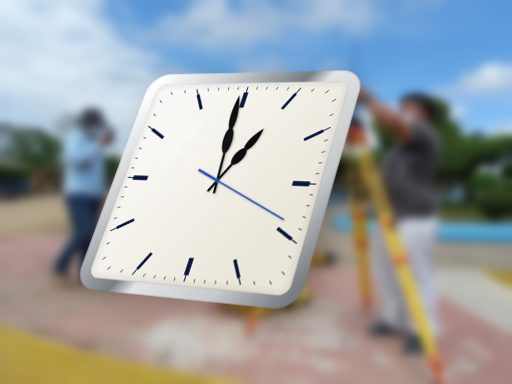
h=12 m=59 s=19
